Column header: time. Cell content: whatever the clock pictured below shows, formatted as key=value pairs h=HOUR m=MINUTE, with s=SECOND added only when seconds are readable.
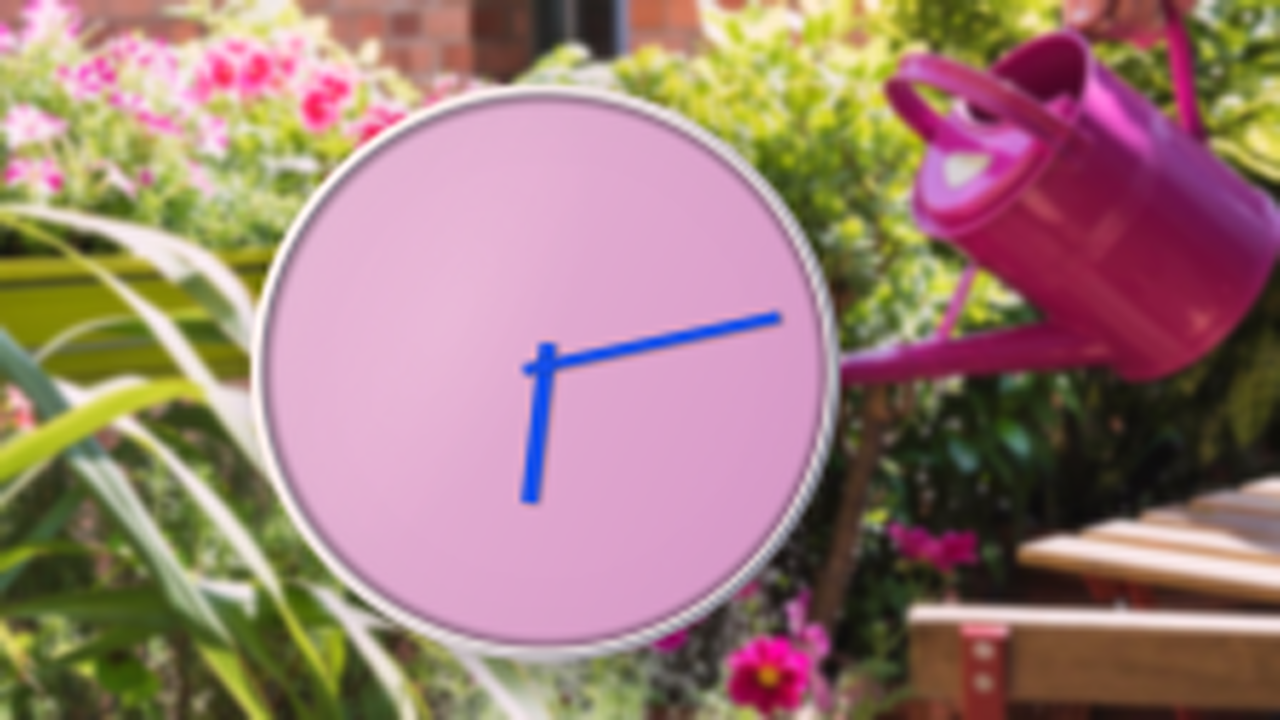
h=6 m=13
